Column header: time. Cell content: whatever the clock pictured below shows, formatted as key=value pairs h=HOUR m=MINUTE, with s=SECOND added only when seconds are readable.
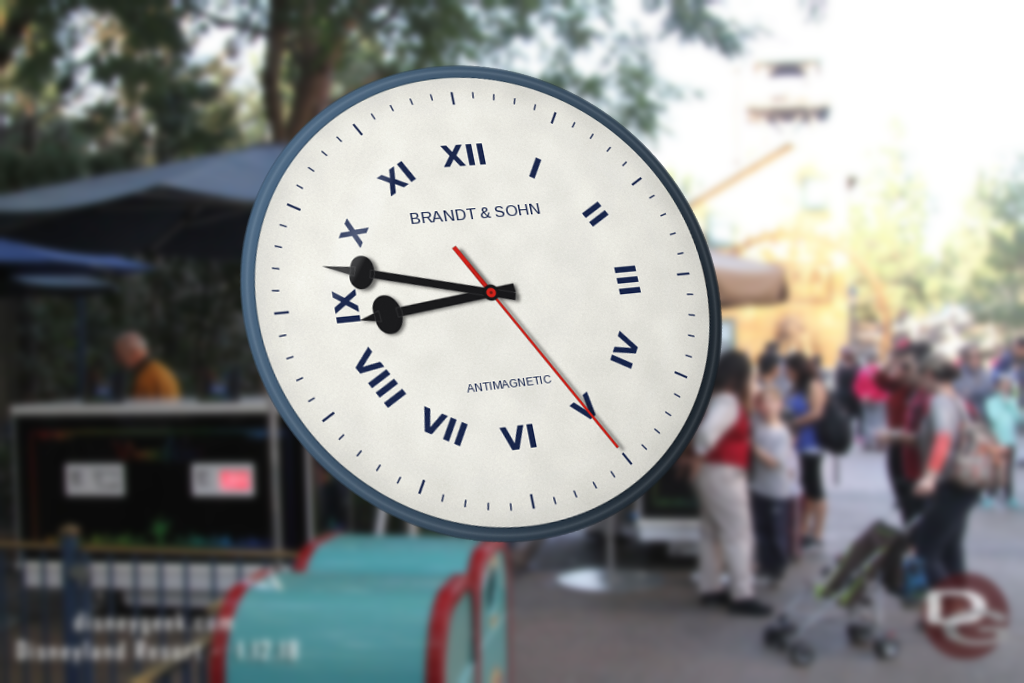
h=8 m=47 s=25
